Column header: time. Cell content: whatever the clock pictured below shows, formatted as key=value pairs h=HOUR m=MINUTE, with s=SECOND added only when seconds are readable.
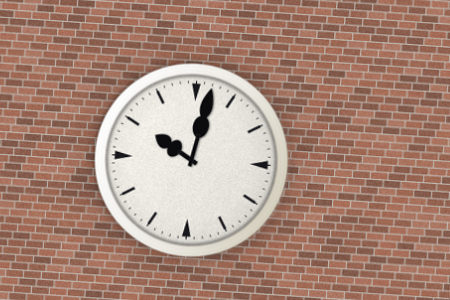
h=10 m=2
